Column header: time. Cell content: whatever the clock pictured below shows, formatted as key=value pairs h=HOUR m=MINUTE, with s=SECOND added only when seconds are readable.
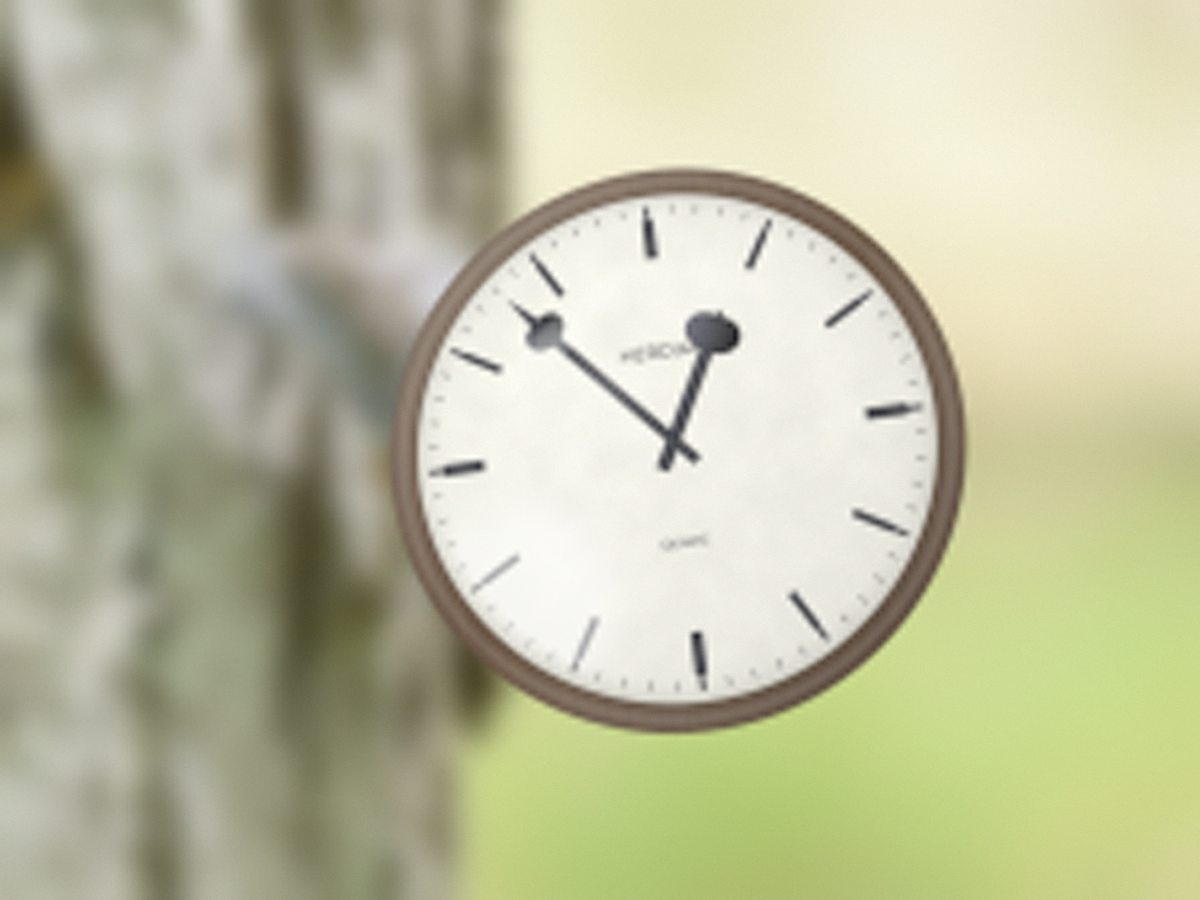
h=12 m=53
